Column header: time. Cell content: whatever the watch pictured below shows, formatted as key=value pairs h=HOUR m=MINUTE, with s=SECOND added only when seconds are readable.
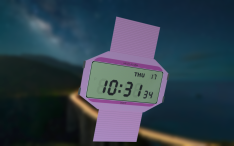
h=10 m=31 s=34
